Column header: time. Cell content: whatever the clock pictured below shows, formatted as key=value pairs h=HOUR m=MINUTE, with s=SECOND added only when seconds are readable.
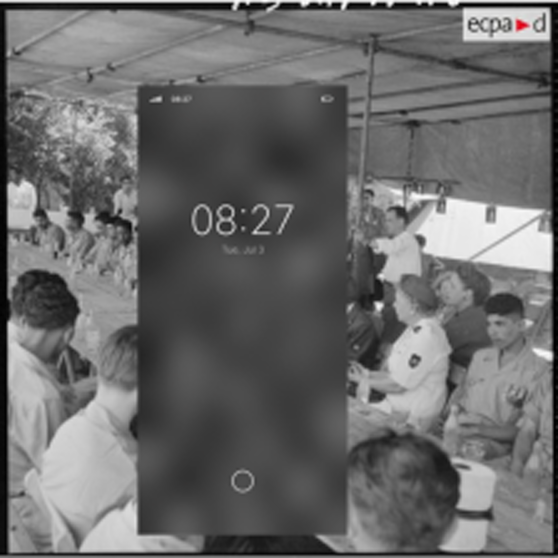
h=8 m=27
